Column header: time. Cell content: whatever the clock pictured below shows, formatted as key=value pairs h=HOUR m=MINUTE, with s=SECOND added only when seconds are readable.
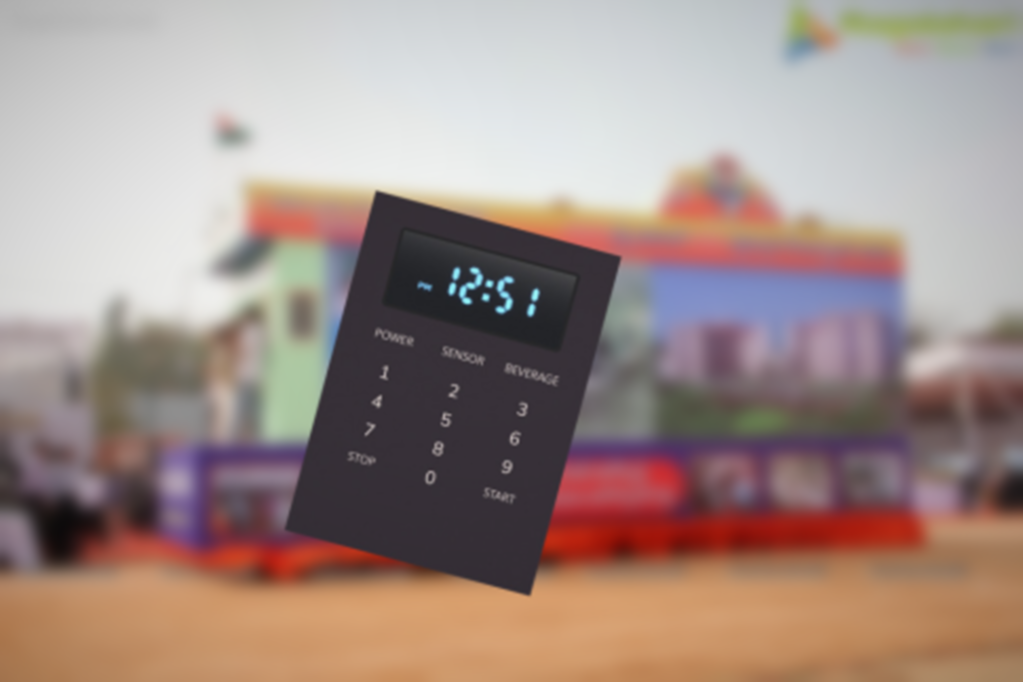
h=12 m=51
